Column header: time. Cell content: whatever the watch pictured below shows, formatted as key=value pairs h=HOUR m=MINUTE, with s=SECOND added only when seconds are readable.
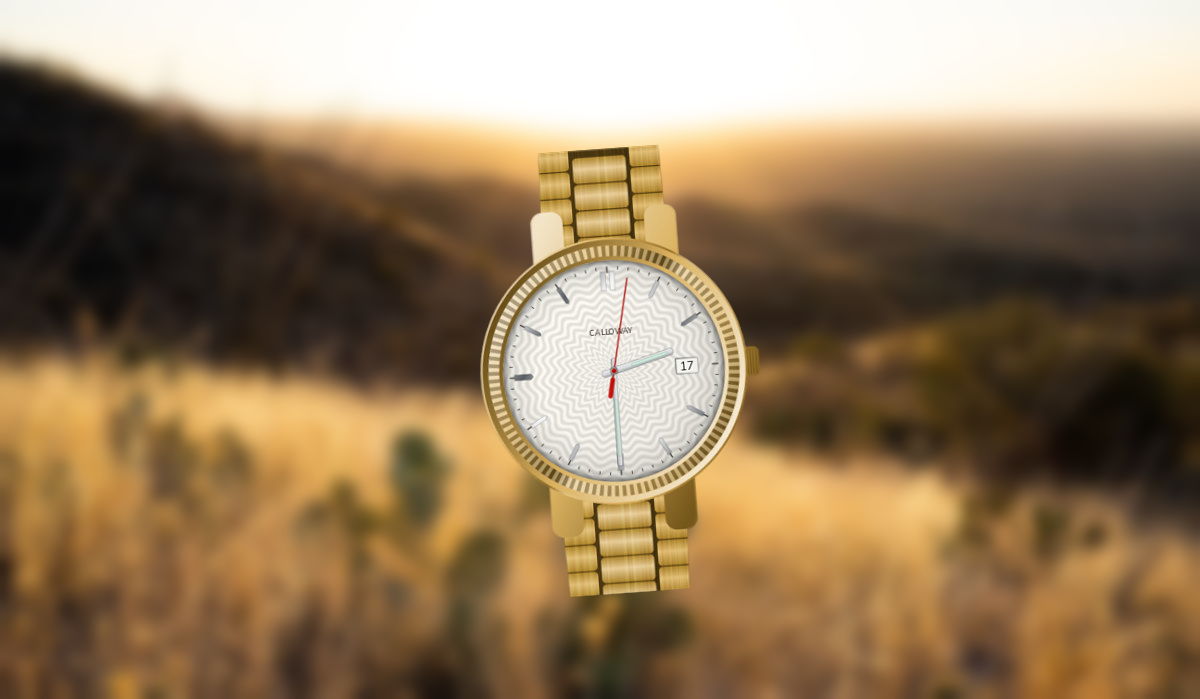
h=2 m=30 s=2
